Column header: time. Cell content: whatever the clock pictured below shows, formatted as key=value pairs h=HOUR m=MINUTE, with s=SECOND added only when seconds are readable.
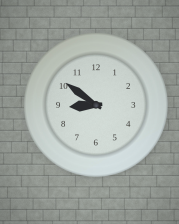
h=8 m=51
